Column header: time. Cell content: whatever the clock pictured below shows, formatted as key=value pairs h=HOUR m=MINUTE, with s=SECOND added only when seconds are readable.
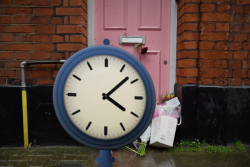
h=4 m=8
